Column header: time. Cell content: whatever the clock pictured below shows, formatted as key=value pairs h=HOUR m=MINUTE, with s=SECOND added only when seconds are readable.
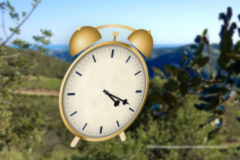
h=4 m=19
